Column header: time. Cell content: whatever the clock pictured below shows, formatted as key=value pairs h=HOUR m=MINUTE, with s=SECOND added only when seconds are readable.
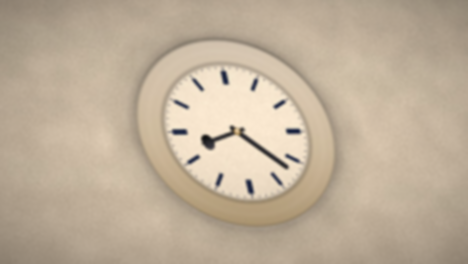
h=8 m=22
